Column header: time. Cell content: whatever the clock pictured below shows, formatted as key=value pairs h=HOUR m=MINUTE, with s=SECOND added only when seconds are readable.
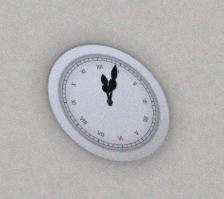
h=12 m=4
